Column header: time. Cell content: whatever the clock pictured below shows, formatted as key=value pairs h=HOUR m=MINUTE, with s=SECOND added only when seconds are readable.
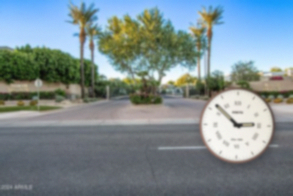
h=2 m=52
